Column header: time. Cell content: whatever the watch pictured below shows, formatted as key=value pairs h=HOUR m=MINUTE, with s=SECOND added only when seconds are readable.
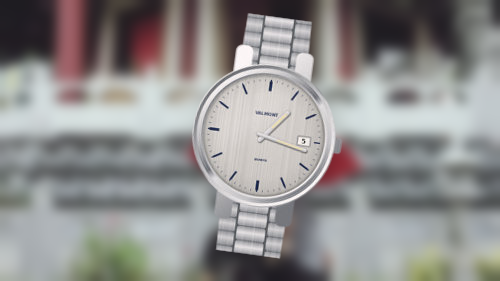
h=1 m=17
